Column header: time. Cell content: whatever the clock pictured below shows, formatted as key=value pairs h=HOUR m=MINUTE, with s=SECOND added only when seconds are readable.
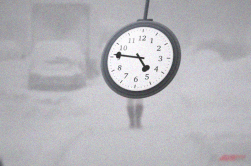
h=4 m=46
